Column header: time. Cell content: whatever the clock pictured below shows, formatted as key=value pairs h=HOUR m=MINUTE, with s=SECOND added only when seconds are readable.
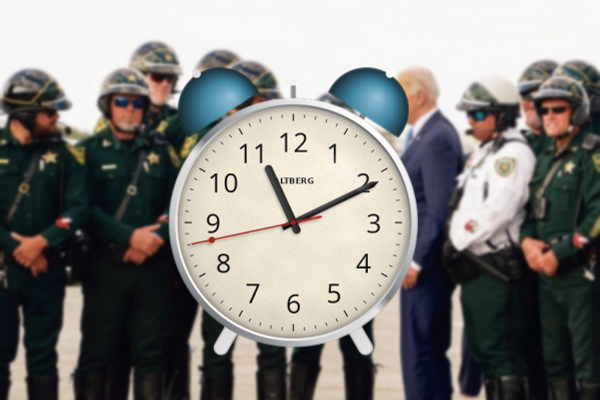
h=11 m=10 s=43
